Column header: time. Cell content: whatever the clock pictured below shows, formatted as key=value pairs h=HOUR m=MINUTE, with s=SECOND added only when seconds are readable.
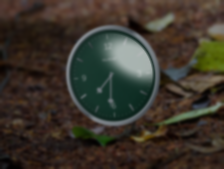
h=7 m=31
